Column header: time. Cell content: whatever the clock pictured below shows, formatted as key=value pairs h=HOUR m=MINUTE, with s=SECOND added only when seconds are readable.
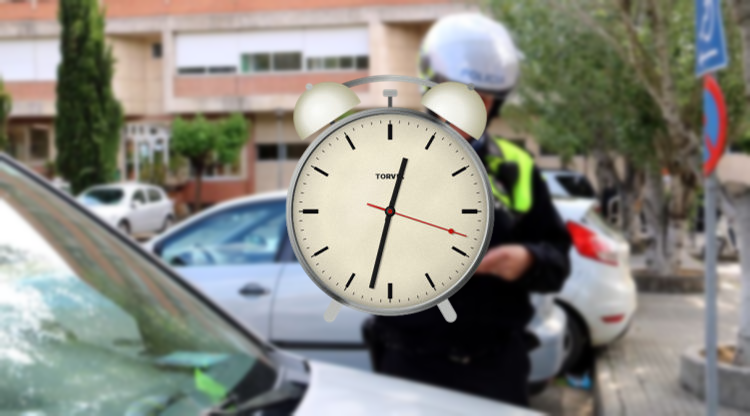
h=12 m=32 s=18
